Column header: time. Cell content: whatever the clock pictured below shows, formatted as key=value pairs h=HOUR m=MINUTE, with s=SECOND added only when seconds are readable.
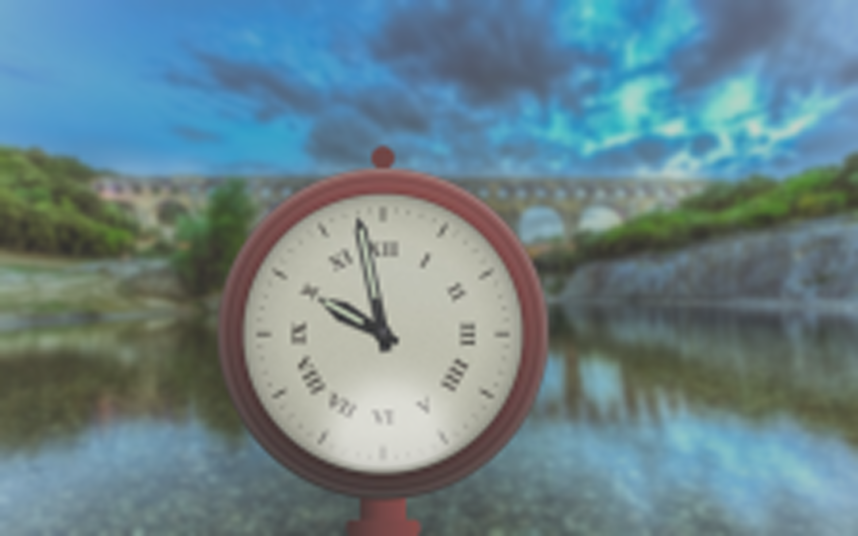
h=9 m=58
